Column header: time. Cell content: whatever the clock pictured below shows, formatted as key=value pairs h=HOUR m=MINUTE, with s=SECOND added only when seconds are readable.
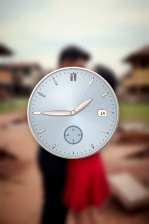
h=1 m=45
